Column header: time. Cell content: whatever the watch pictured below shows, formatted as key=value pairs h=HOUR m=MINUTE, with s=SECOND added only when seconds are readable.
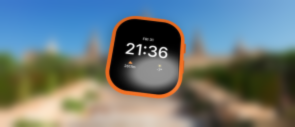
h=21 m=36
